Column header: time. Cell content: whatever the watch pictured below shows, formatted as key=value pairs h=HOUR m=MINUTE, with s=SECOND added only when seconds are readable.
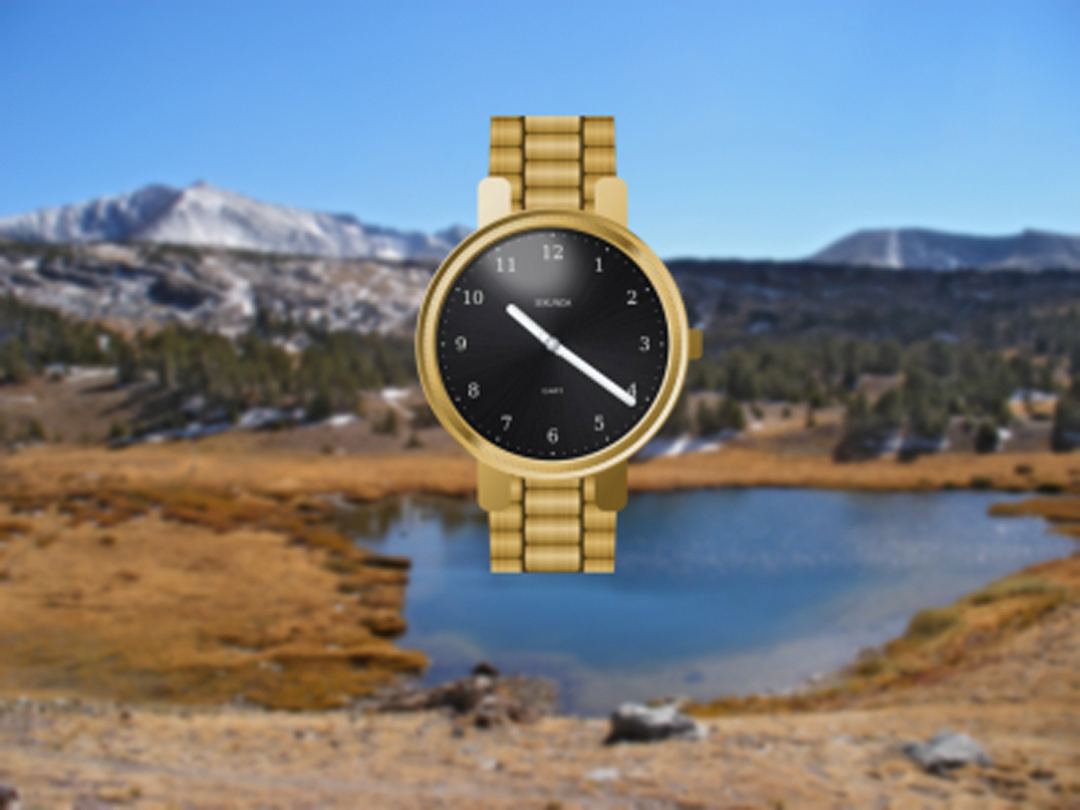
h=10 m=21
